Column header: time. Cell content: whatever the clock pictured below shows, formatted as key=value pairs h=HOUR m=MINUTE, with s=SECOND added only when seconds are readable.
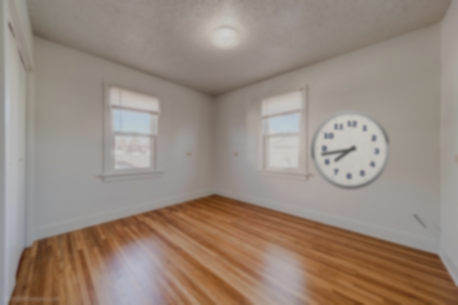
h=7 m=43
